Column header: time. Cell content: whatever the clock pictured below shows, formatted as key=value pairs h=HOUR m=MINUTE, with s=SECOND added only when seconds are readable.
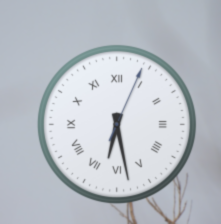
h=6 m=28 s=4
